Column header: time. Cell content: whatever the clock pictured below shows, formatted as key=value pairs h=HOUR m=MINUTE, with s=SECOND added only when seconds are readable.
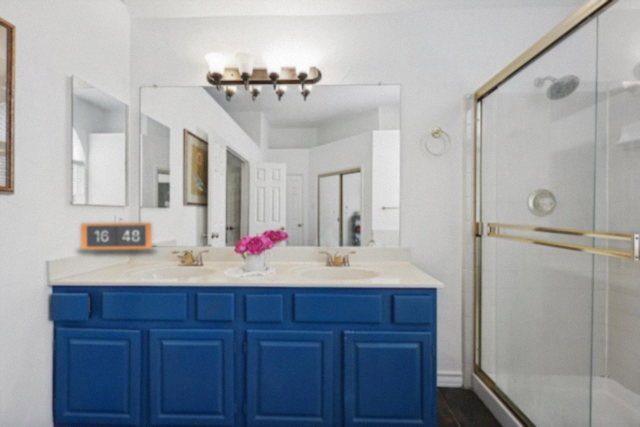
h=16 m=48
